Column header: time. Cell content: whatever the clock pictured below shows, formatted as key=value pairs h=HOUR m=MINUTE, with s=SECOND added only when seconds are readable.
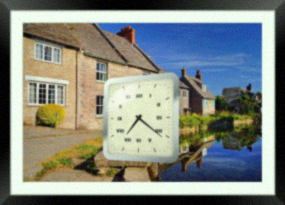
h=7 m=21
